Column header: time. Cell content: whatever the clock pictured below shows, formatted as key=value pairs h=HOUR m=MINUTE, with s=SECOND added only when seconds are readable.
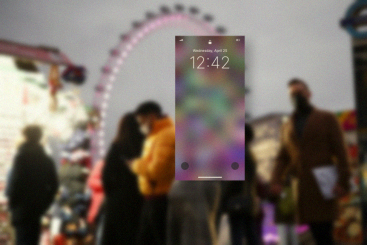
h=12 m=42
